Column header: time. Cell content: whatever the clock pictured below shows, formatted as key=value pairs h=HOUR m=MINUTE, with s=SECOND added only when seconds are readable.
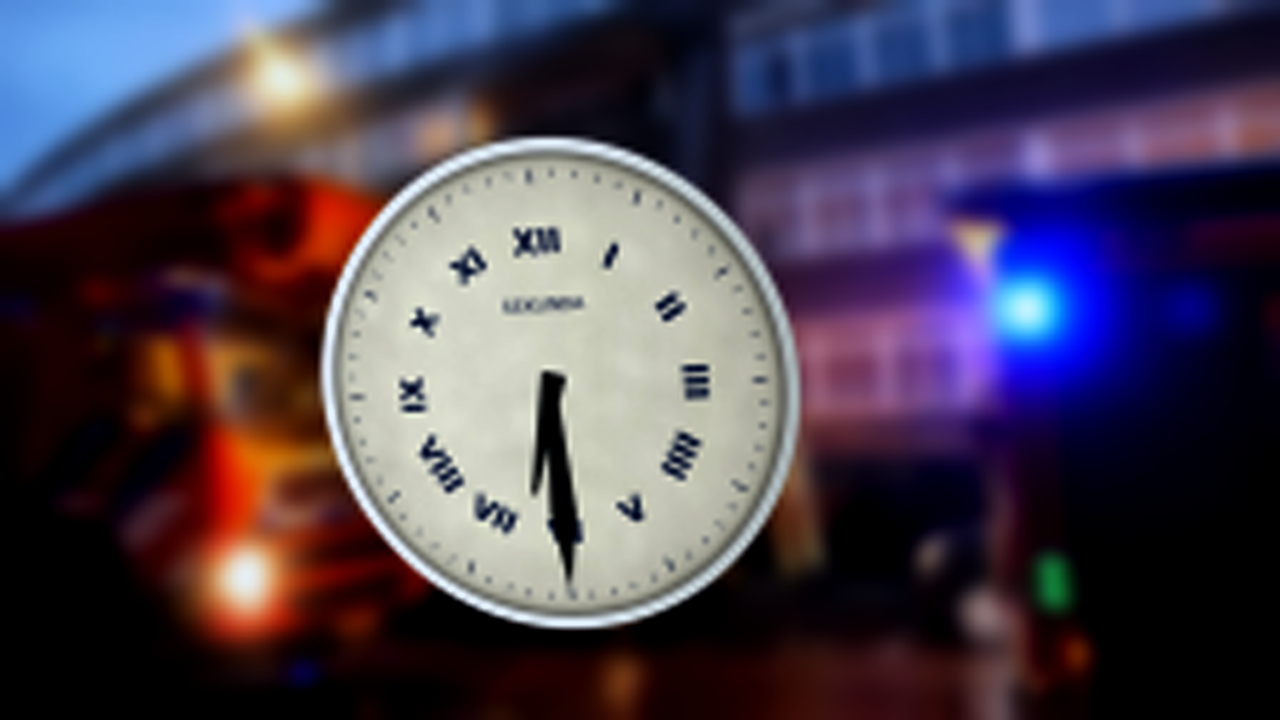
h=6 m=30
